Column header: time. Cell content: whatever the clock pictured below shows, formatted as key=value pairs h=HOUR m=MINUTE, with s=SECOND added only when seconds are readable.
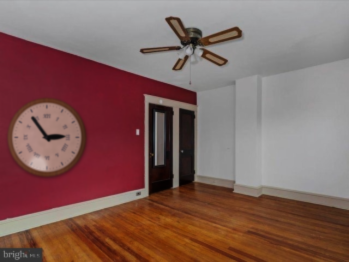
h=2 m=54
